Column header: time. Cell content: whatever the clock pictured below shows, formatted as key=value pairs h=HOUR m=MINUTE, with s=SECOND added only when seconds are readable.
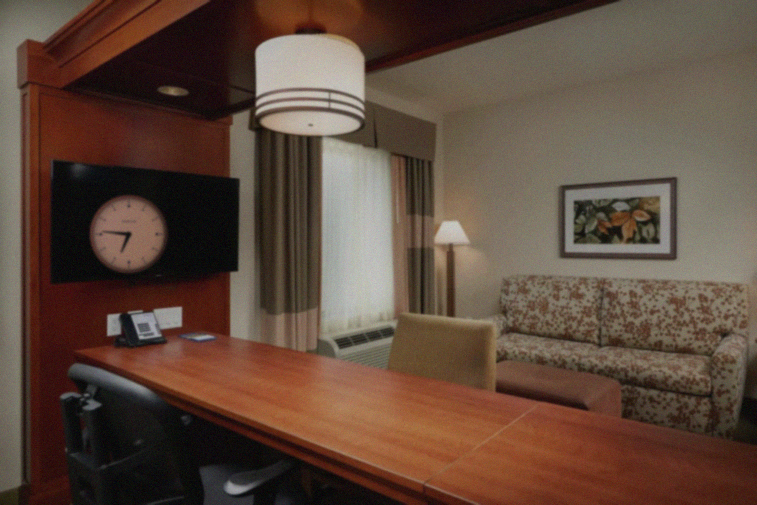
h=6 m=46
